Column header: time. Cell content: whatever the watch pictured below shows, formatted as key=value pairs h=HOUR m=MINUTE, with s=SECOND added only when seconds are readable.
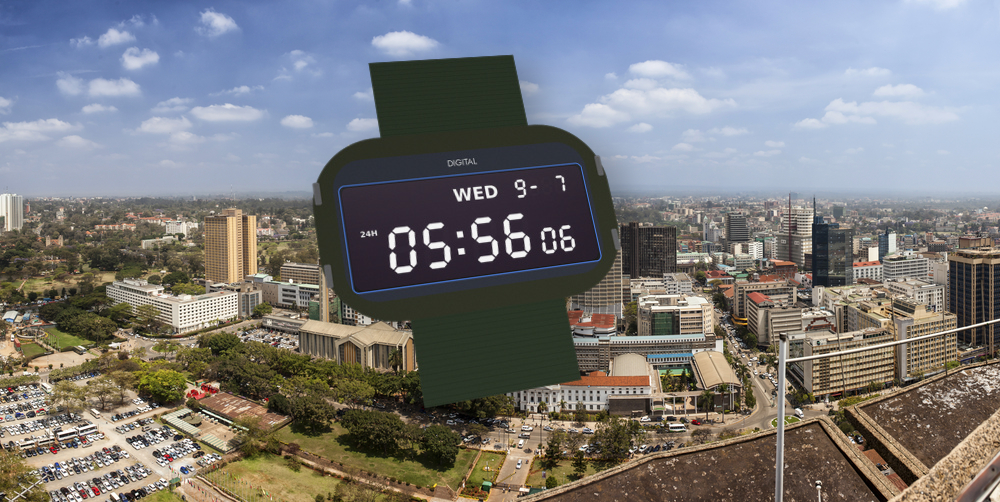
h=5 m=56 s=6
